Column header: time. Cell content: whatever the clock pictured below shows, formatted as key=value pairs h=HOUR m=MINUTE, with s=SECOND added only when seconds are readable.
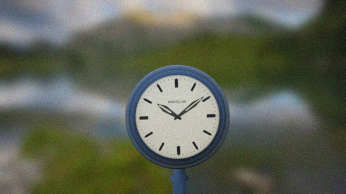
h=10 m=9
